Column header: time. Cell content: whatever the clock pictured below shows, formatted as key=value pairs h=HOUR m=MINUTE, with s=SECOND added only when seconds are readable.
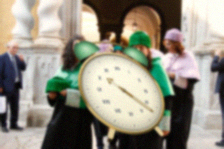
h=10 m=22
